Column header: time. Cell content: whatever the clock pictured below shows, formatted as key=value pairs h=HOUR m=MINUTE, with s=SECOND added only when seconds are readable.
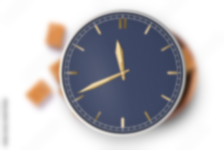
h=11 m=41
